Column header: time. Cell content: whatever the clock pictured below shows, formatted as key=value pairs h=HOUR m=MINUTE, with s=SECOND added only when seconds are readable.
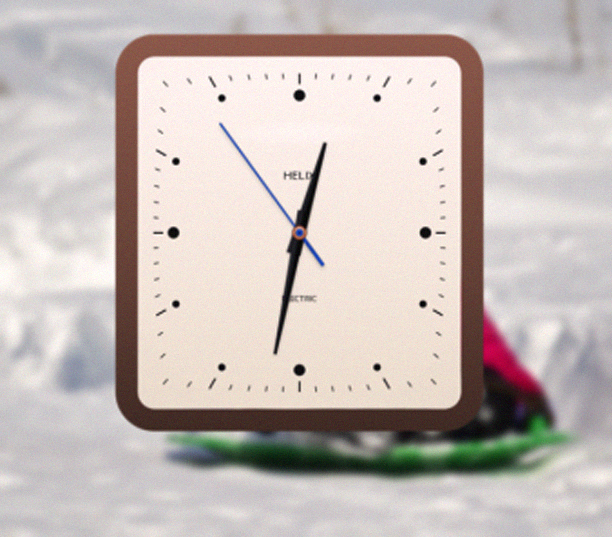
h=12 m=31 s=54
